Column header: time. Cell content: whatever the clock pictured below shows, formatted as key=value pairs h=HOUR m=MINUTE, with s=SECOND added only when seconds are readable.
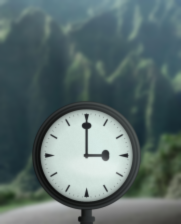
h=3 m=0
